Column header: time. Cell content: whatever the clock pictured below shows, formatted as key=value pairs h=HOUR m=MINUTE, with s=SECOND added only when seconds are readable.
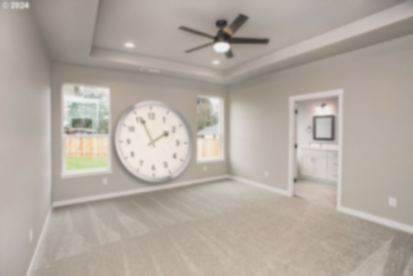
h=1 m=56
